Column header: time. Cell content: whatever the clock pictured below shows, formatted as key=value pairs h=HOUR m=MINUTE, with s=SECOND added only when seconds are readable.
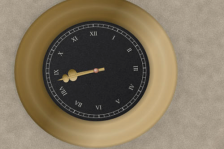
h=8 m=43
